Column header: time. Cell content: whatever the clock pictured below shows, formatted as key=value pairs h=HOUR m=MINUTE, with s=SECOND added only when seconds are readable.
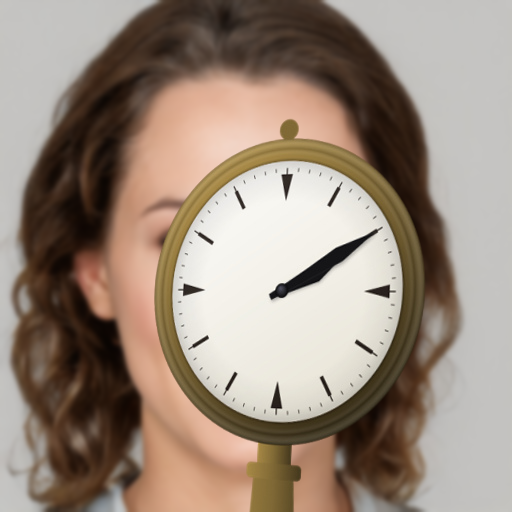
h=2 m=10
